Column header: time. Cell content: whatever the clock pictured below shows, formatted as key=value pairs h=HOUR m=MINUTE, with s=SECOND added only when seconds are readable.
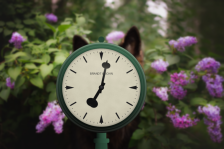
h=7 m=2
